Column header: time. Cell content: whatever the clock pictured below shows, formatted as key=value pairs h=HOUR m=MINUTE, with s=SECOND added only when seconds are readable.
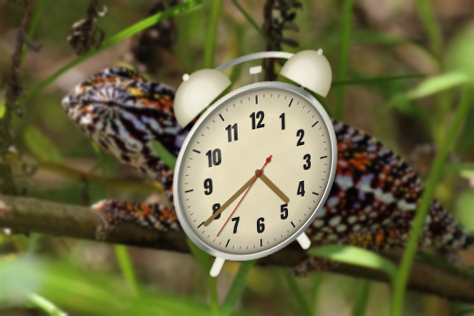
h=4 m=39 s=37
